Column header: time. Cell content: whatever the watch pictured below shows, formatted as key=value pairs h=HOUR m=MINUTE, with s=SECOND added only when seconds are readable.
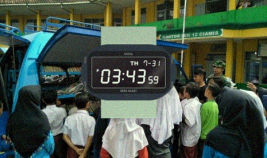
h=3 m=43 s=59
